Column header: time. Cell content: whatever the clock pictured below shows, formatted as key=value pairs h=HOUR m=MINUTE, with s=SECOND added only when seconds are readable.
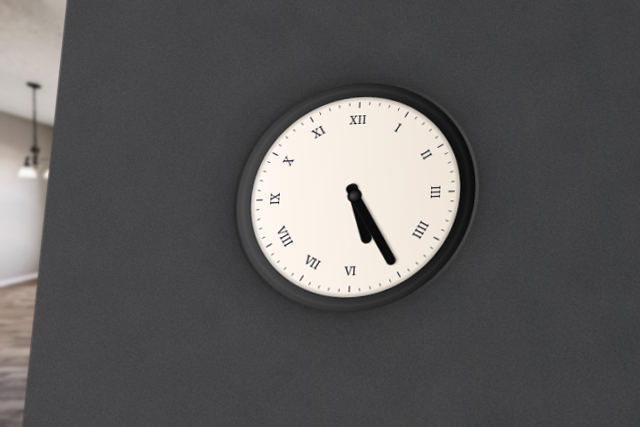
h=5 m=25
